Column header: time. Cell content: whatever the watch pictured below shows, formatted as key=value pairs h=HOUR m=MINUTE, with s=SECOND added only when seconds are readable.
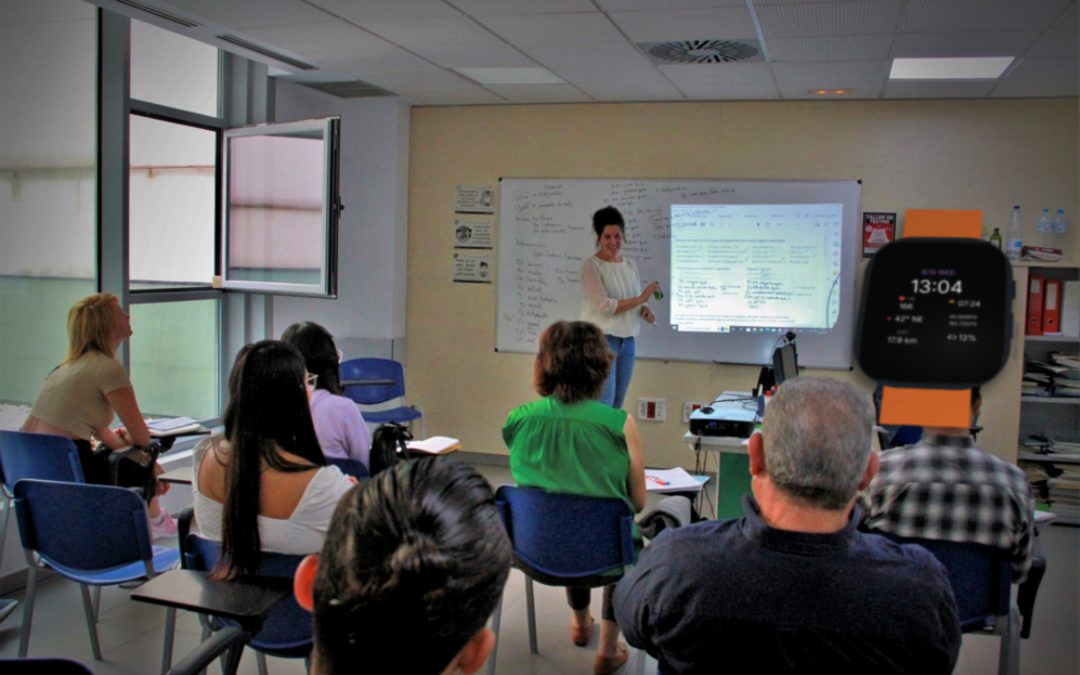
h=13 m=4
